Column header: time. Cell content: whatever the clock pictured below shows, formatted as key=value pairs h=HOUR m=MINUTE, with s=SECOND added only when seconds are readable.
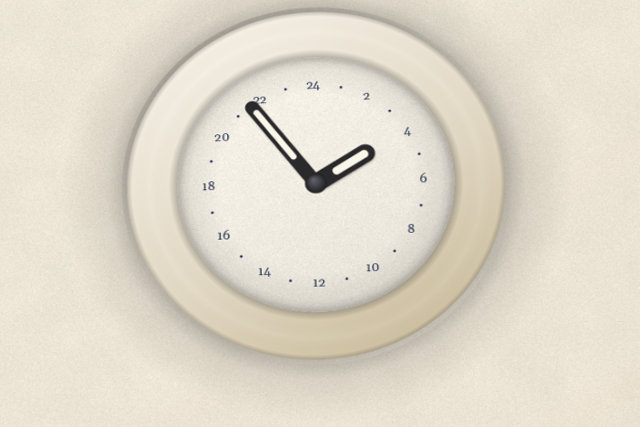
h=3 m=54
